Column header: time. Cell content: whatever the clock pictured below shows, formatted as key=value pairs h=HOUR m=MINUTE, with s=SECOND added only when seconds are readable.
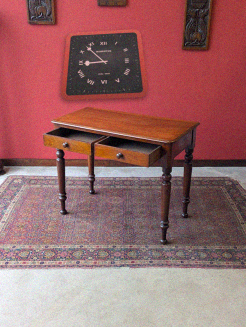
h=8 m=53
